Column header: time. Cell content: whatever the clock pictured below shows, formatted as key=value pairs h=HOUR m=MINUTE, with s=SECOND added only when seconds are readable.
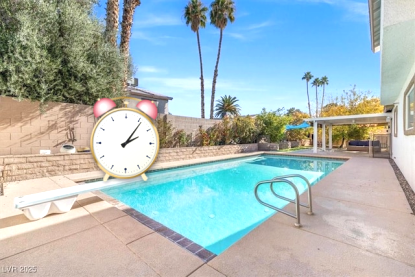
h=2 m=6
